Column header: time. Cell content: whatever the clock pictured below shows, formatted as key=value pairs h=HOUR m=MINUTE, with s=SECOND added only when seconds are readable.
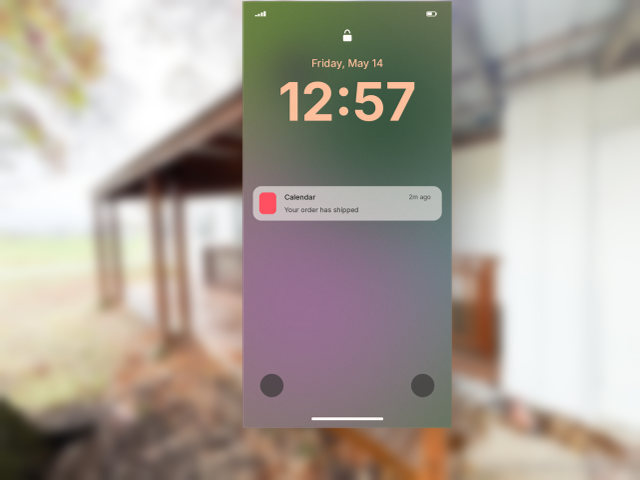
h=12 m=57
